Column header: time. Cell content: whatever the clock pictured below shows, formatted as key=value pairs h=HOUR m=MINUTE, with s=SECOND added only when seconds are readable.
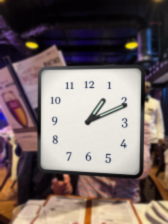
h=1 m=11
